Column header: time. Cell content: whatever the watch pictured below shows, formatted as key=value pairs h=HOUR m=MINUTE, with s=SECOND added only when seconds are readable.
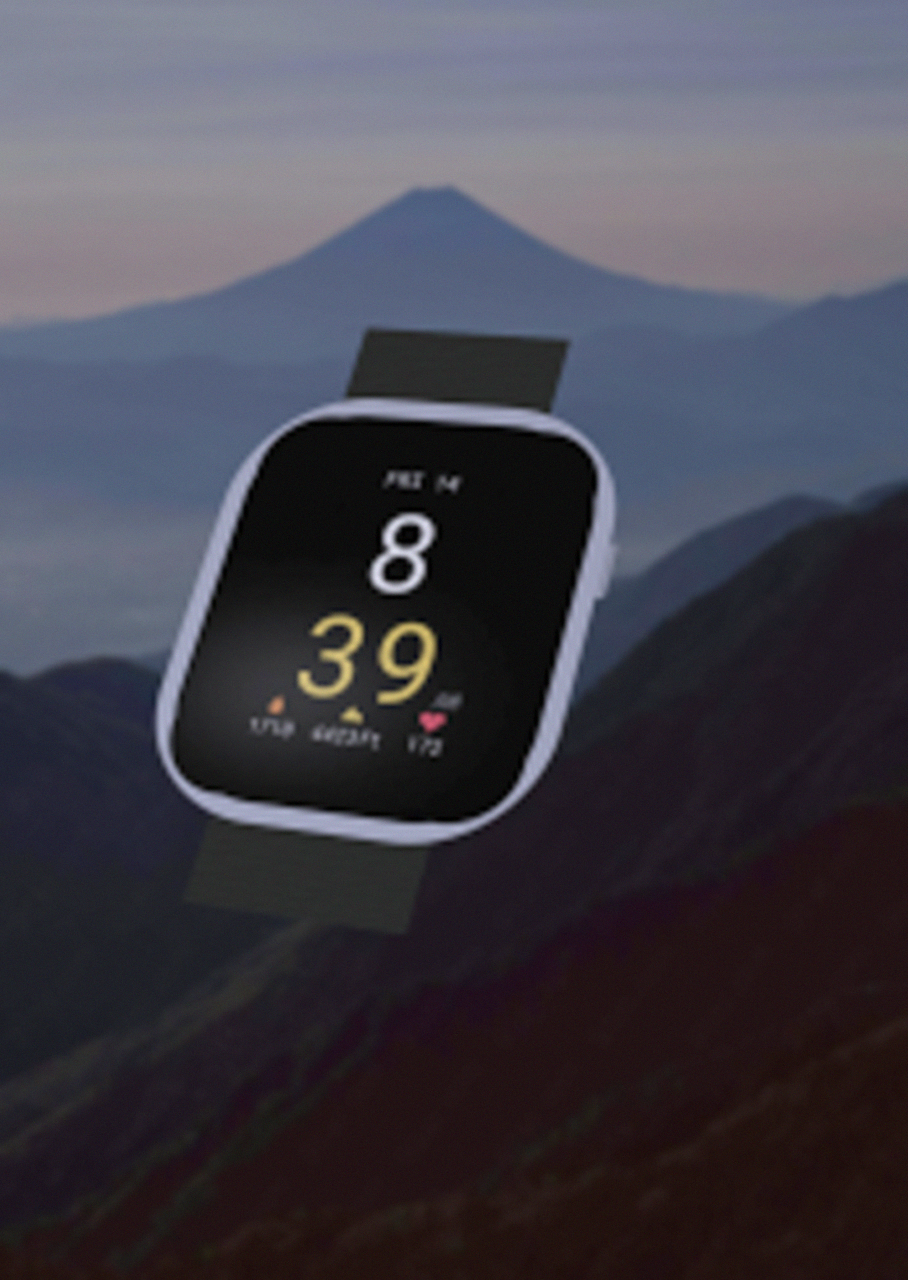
h=8 m=39
